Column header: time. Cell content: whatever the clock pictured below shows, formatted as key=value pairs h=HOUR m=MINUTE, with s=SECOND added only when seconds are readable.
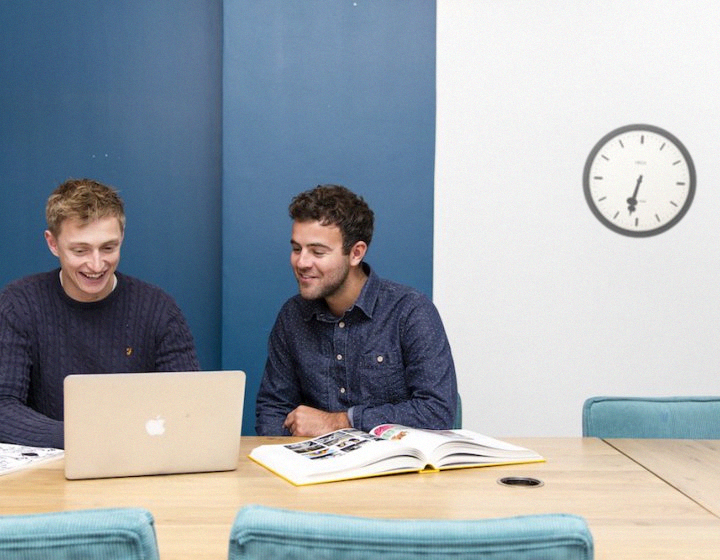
h=6 m=32
